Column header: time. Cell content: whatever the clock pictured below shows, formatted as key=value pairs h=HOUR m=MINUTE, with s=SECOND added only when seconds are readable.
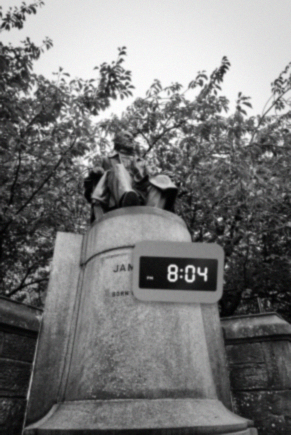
h=8 m=4
